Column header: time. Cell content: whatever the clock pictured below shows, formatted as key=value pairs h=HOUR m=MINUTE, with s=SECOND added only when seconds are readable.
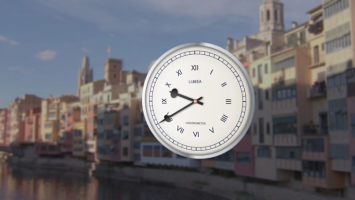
h=9 m=40
